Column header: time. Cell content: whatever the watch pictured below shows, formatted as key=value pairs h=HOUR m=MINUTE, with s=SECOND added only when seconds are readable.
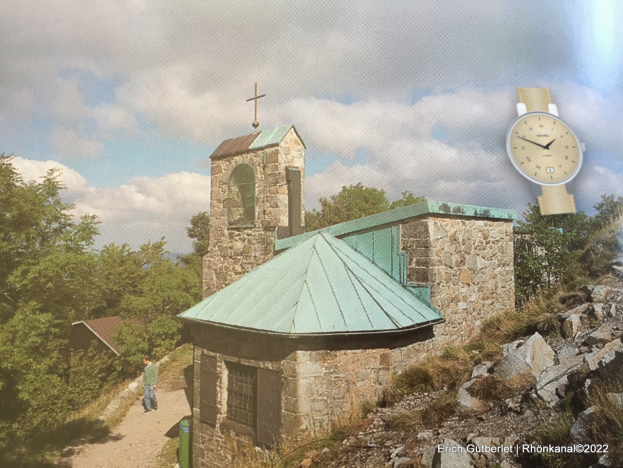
h=1 m=49
